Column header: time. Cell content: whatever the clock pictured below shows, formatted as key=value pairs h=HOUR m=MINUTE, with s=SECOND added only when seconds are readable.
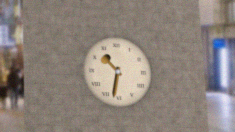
h=10 m=32
